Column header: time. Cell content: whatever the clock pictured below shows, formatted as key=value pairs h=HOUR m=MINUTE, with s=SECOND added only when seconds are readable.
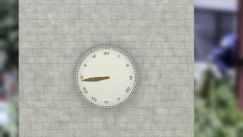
h=8 m=44
